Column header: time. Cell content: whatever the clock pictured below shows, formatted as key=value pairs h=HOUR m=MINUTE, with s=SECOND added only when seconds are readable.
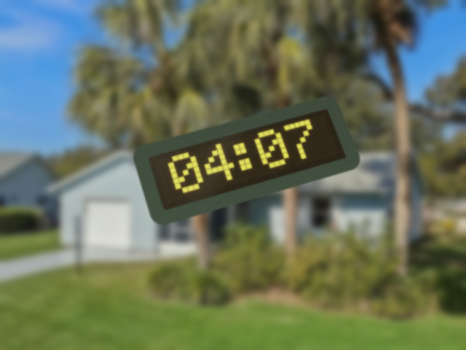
h=4 m=7
